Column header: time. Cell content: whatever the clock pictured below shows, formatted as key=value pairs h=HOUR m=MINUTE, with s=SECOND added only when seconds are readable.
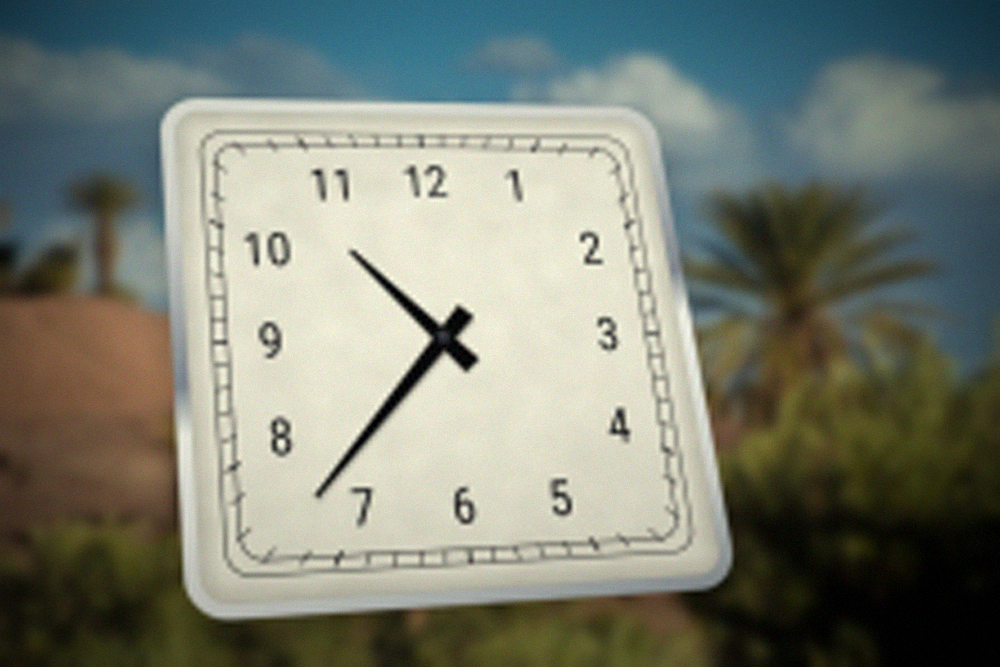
h=10 m=37
